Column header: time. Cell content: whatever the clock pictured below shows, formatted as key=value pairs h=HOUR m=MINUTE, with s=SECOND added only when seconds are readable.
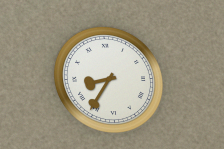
h=8 m=36
